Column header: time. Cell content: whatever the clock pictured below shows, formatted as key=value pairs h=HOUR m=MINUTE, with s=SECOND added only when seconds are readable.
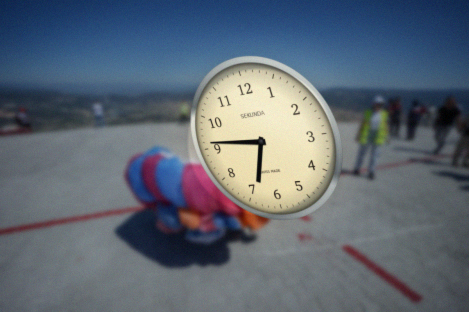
h=6 m=46
